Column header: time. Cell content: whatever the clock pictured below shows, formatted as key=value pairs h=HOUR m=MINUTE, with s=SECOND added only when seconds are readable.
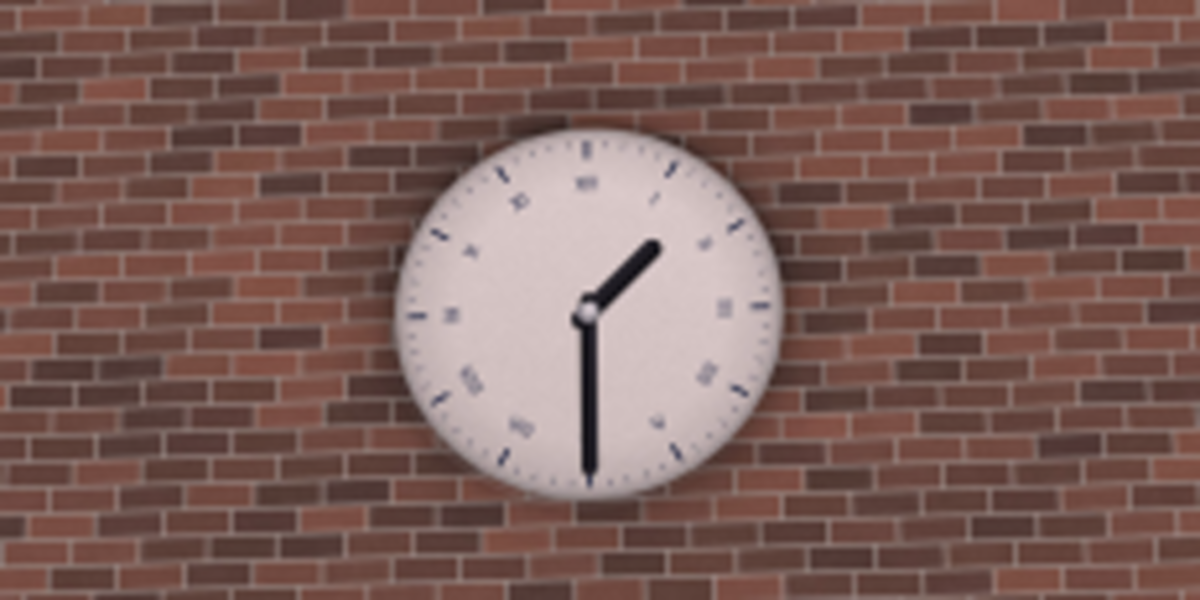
h=1 m=30
